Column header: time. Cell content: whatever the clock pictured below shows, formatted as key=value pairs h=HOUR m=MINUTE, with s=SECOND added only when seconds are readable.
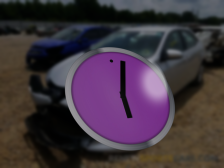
h=6 m=3
